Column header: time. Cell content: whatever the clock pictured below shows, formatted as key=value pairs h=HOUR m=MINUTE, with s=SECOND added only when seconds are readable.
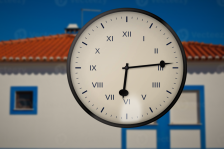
h=6 m=14
